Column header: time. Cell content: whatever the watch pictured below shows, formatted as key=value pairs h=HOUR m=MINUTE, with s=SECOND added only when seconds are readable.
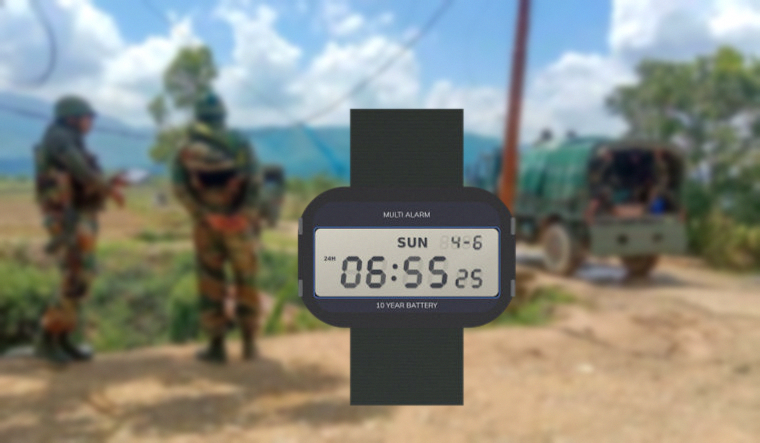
h=6 m=55 s=25
